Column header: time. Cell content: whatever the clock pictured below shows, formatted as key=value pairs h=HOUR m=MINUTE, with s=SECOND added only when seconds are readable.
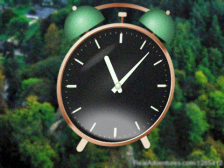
h=11 m=7
